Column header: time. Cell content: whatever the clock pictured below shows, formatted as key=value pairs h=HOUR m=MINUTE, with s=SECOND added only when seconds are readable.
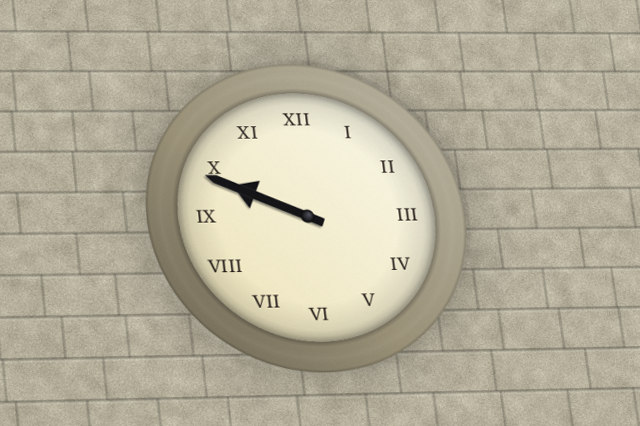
h=9 m=49
